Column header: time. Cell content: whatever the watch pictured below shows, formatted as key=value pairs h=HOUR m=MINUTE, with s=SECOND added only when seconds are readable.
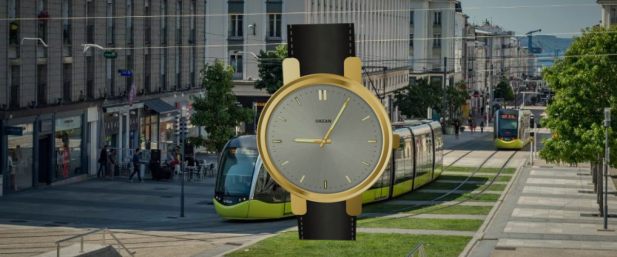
h=9 m=5
